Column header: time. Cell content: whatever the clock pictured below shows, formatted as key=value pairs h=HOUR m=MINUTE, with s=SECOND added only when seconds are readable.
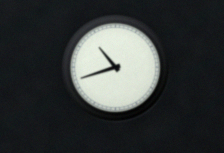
h=10 m=42
